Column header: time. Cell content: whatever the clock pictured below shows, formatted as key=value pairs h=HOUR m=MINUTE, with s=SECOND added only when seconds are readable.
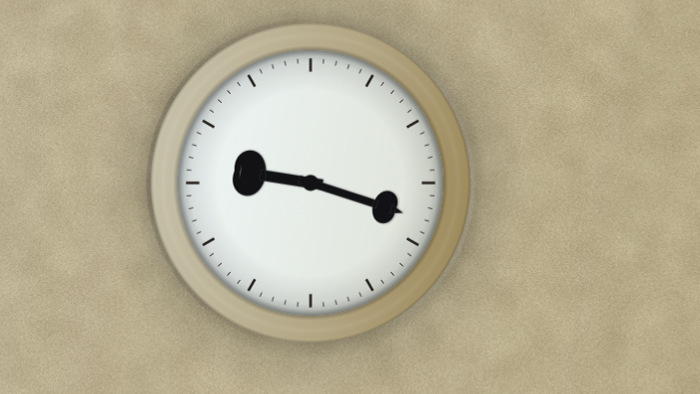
h=9 m=18
